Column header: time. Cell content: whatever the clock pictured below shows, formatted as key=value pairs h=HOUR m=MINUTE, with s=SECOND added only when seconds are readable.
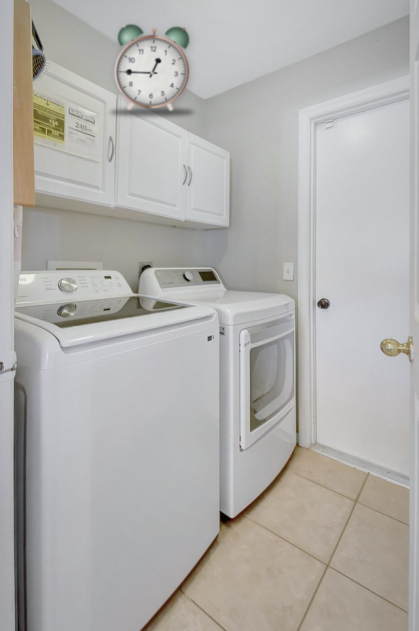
h=12 m=45
